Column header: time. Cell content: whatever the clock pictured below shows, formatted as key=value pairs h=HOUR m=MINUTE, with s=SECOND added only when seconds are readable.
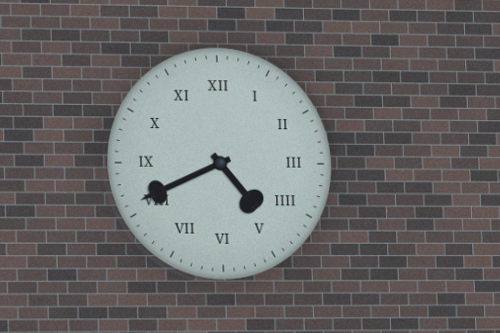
h=4 m=41
